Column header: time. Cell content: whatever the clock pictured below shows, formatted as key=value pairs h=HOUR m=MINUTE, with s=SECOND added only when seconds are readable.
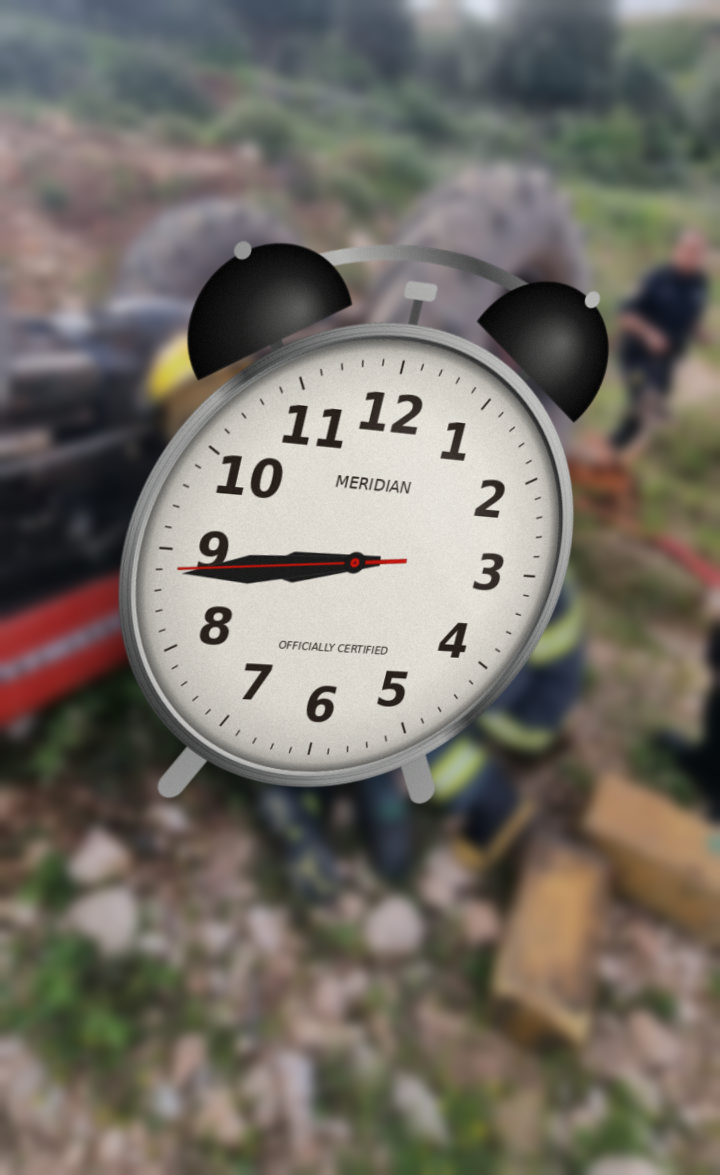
h=8 m=43 s=44
